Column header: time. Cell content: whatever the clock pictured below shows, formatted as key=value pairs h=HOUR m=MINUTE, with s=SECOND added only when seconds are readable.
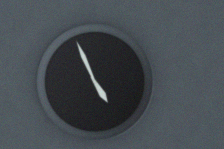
h=4 m=56
